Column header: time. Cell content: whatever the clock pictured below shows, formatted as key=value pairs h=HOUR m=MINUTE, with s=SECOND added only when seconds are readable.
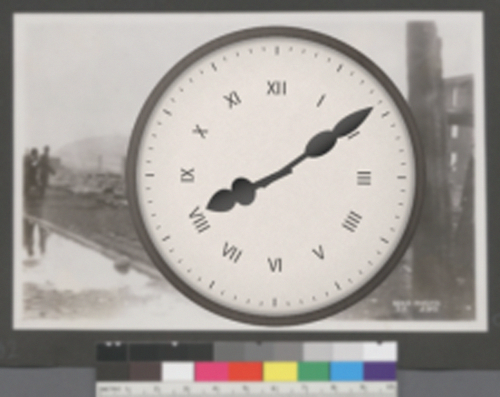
h=8 m=9
